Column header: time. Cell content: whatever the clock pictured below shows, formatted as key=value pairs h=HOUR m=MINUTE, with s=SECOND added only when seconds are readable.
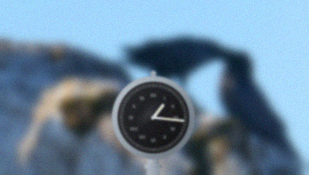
h=1 m=16
